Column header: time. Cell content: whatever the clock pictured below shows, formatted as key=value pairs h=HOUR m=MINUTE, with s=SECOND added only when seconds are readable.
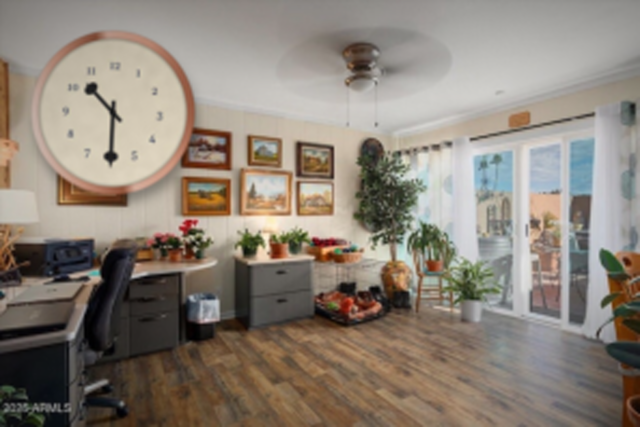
h=10 m=30
